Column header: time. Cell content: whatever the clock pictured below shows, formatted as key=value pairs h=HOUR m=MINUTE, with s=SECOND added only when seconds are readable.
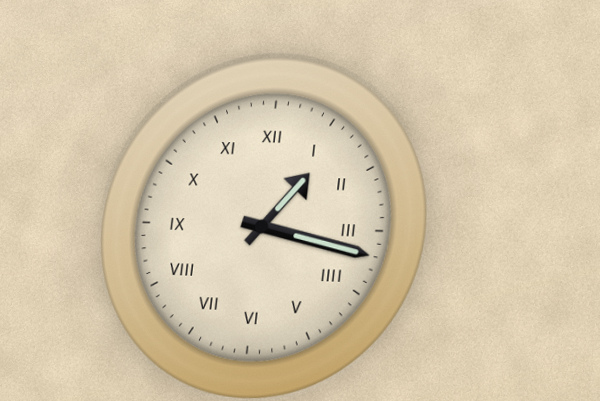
h=1 m=17
